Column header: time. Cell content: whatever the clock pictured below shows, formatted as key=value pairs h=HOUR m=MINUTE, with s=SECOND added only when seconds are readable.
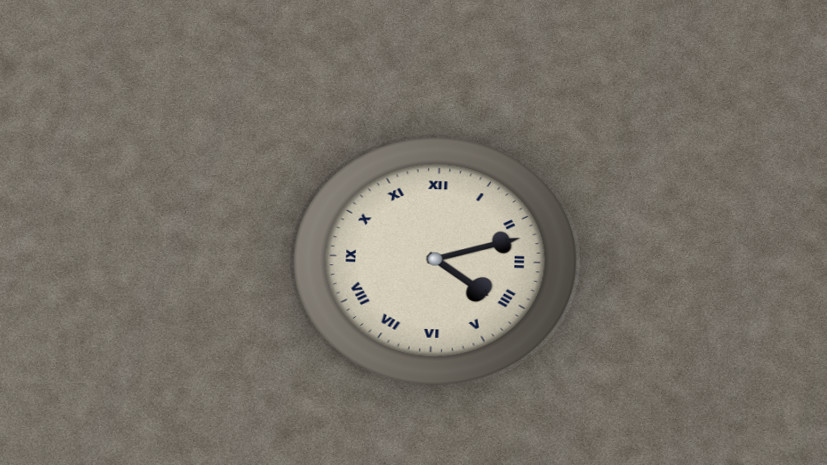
h=4 m=12
